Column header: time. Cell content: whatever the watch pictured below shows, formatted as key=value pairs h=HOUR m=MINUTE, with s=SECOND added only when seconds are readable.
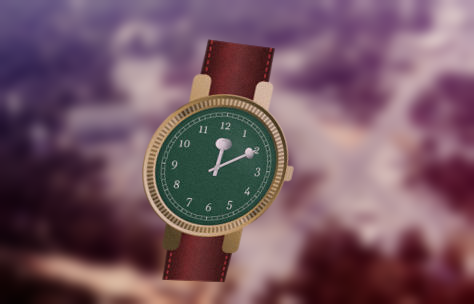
h=12 m=10
